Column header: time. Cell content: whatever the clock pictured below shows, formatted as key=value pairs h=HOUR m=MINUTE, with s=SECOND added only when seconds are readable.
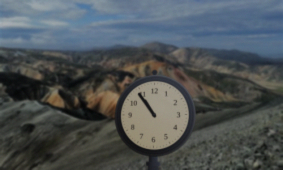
h=10 m=54
